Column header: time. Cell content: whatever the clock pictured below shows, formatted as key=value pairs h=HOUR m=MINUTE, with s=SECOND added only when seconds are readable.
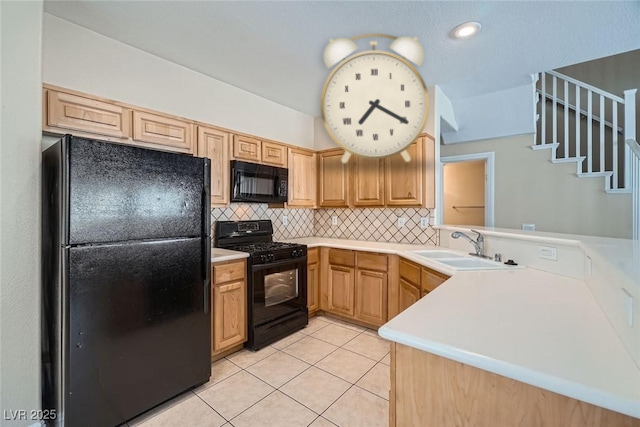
h=7 m=20
